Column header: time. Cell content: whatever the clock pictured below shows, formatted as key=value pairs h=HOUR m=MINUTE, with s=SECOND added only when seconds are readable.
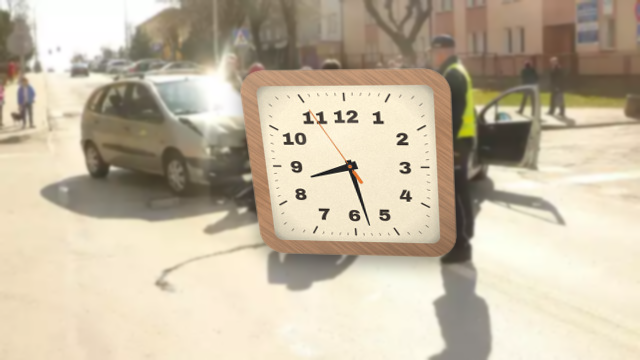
h=8 m=27 s=55
